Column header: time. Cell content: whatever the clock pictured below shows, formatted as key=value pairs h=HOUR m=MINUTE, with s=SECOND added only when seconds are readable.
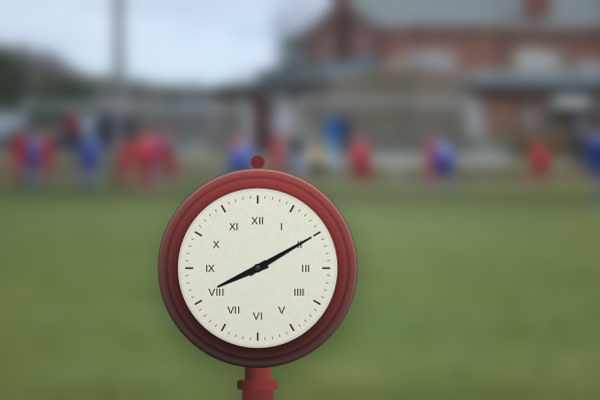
h=8 m=10
